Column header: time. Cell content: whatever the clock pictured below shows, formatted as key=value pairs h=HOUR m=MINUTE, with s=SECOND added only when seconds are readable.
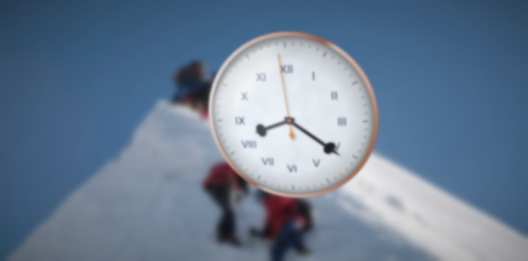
h=8 m=20 s=59
